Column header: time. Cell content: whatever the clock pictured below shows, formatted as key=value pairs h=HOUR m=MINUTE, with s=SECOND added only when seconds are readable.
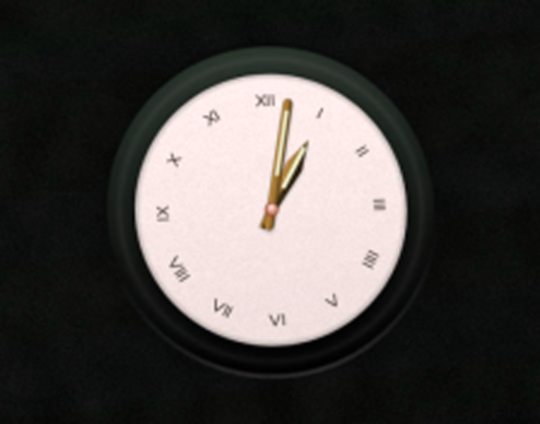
h=1 m=2
